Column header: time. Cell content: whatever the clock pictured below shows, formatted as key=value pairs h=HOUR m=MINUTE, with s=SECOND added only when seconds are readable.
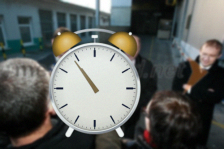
h=10 m=54
